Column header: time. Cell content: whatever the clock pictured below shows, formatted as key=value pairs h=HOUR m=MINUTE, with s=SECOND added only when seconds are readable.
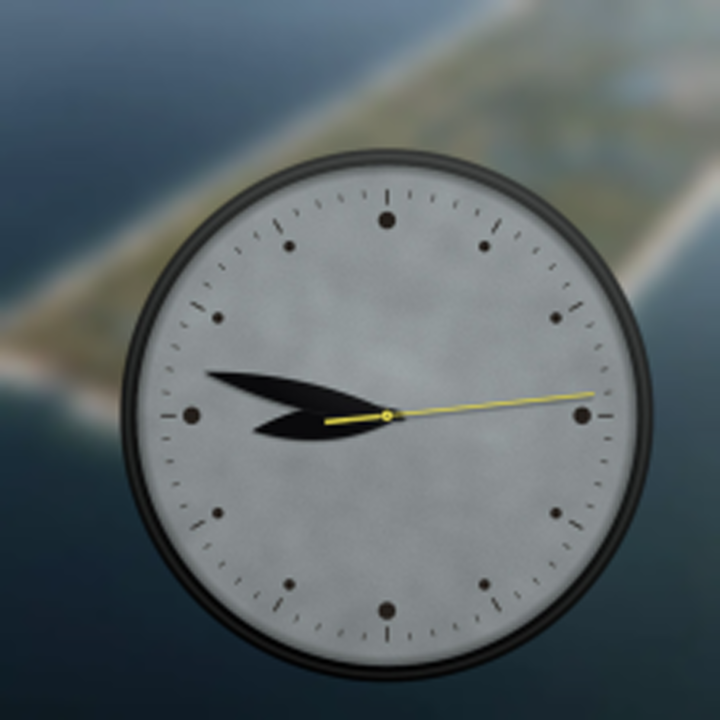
h=8 m=47 s=14
